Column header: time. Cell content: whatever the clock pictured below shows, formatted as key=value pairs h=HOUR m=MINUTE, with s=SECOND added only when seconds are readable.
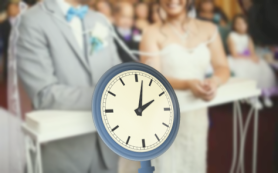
h=2 m=2
